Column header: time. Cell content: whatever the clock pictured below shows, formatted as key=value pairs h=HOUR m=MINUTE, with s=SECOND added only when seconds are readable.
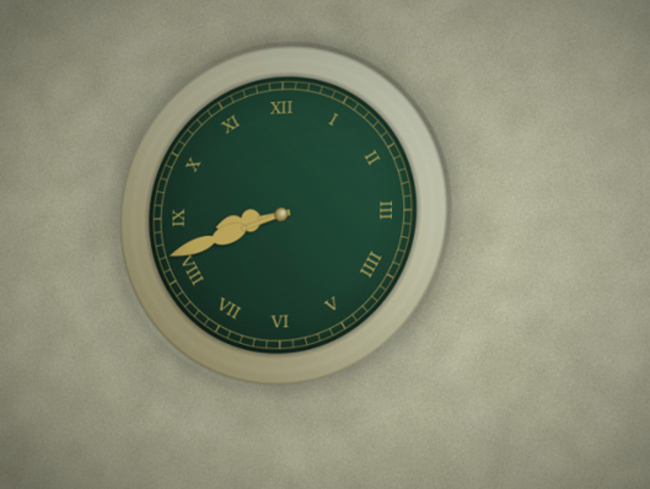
h=8 m=42
